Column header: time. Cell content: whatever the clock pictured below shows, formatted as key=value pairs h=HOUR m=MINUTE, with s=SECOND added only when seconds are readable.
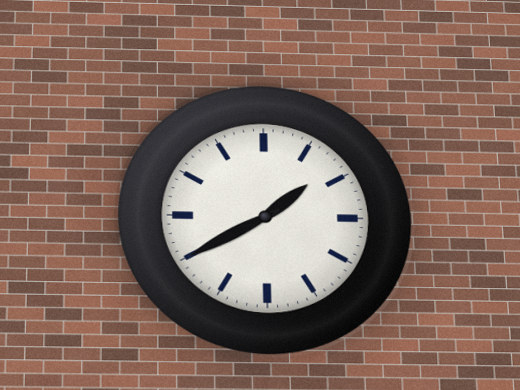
h=1 m=40
